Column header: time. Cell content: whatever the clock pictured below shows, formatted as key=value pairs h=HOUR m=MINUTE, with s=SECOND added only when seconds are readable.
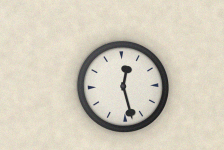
h=12 m=28
